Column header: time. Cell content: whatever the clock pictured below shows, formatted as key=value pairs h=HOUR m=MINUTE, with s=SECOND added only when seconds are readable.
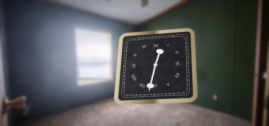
h=12 m=32
